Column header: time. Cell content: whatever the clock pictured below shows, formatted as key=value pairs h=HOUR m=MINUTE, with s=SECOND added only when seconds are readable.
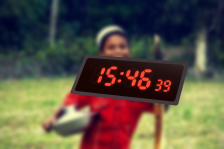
h=15 m=46 s=39
